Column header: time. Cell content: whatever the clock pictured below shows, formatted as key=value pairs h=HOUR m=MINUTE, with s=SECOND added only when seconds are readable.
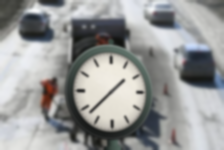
h=1 m=38
